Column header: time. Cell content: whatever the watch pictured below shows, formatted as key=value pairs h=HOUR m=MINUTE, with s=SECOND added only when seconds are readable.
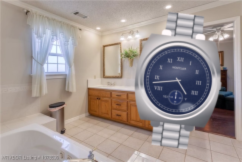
h=4 m=43
